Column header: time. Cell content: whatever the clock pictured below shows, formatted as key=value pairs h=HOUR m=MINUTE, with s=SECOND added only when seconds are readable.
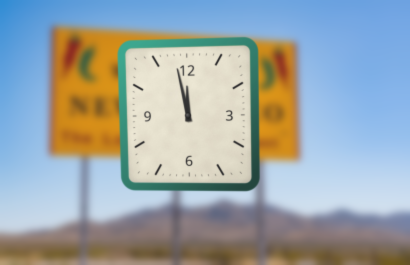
h=11 m=58
